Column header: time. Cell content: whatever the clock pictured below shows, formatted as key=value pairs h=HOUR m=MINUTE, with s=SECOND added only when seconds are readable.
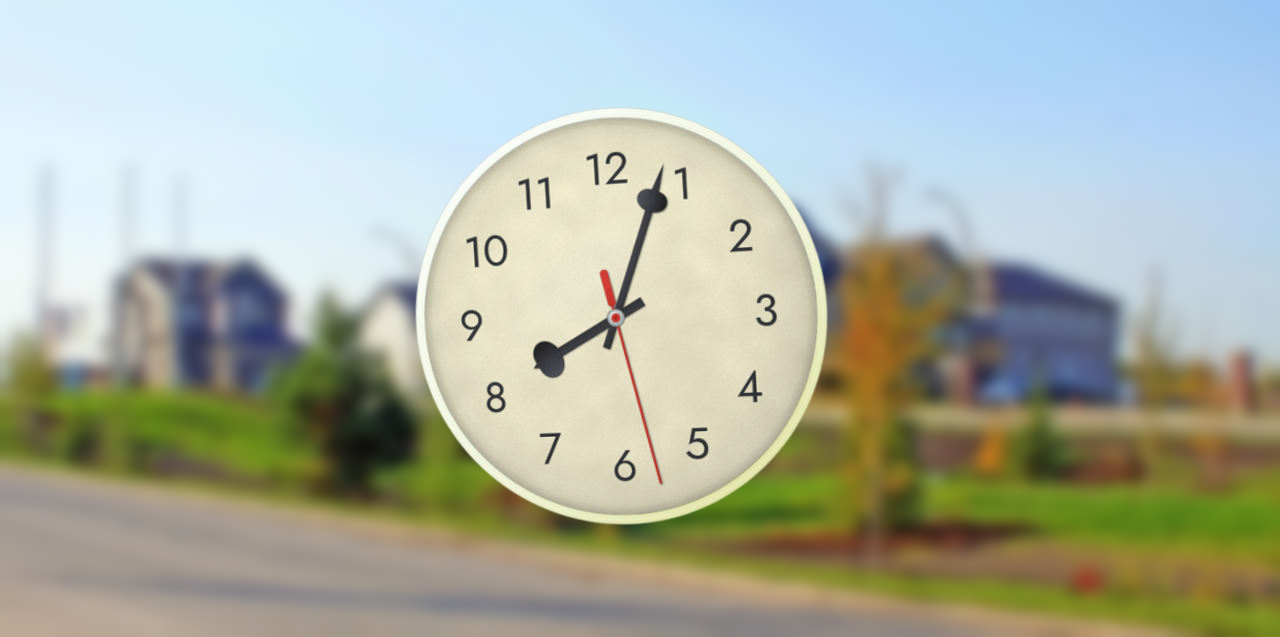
h=8 m=3 s=28
